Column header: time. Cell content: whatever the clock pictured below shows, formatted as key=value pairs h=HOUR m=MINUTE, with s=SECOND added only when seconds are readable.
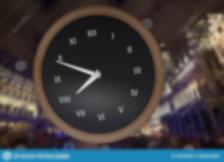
h=7 m=49
